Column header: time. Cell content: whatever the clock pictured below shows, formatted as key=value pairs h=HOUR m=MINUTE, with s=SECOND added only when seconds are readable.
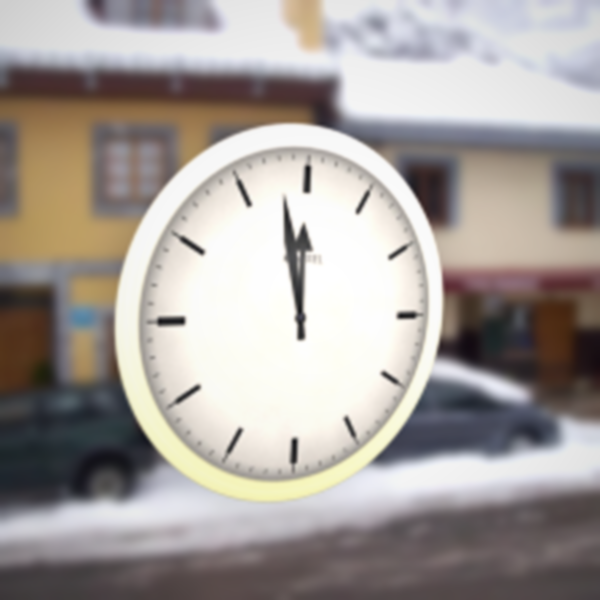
h=11 m=58
